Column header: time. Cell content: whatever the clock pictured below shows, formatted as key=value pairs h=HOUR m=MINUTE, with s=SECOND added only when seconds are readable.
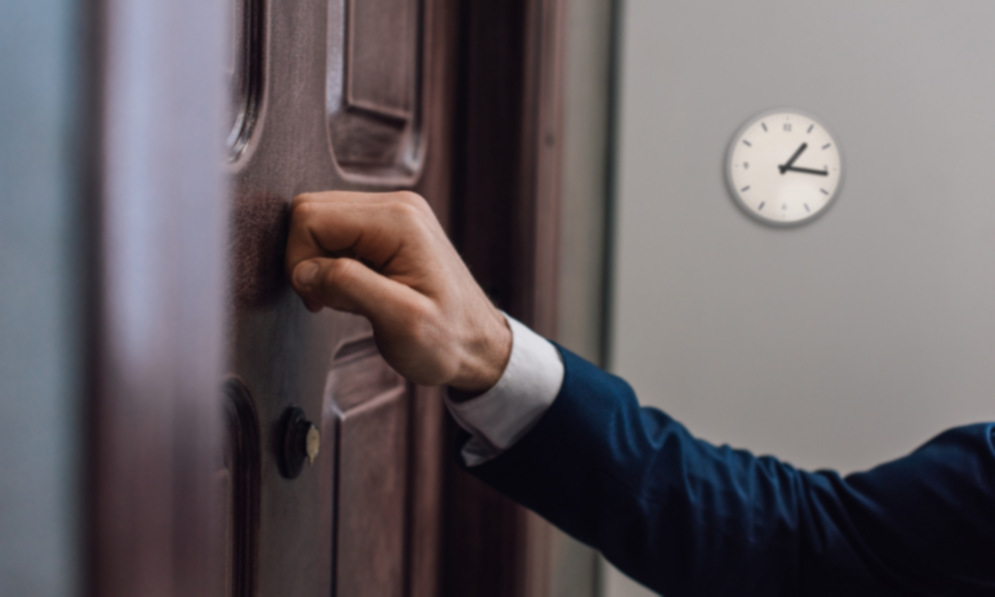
h=1 m=16
